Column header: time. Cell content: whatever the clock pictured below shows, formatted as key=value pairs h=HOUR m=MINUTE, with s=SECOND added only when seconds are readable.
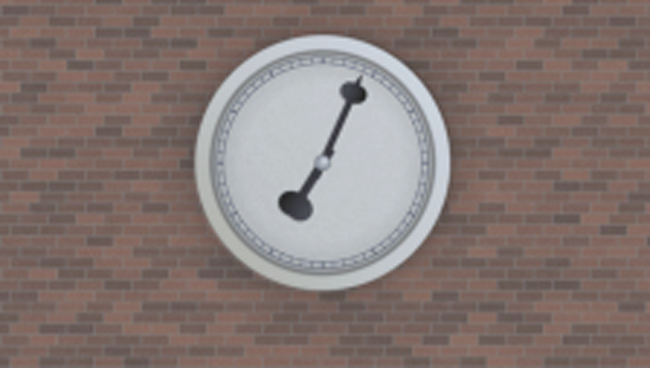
h=7 m=4
